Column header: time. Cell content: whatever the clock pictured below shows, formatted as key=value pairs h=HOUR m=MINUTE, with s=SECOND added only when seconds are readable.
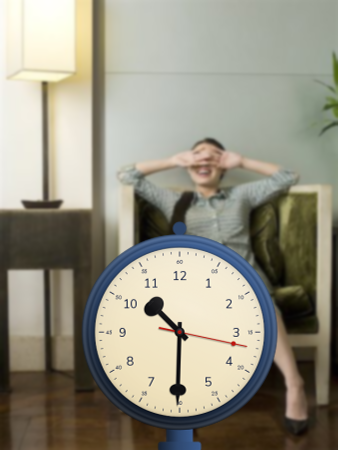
h=10 m=30 s=17
